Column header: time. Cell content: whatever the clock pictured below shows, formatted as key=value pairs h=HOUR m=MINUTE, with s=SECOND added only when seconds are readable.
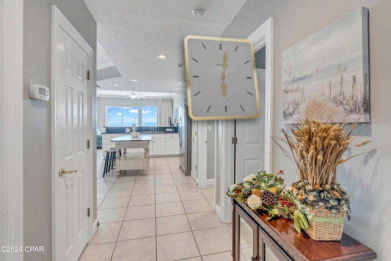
h=6 m=2
